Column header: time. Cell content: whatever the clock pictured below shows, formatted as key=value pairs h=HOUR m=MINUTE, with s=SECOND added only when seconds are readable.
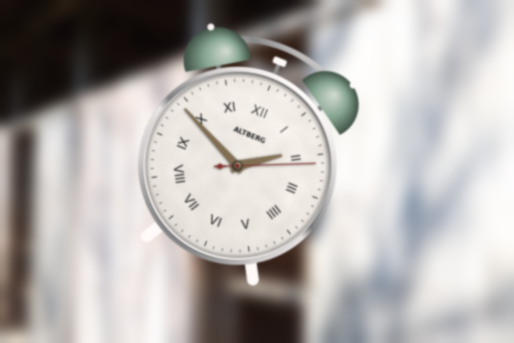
h=1 m=49 s=11
